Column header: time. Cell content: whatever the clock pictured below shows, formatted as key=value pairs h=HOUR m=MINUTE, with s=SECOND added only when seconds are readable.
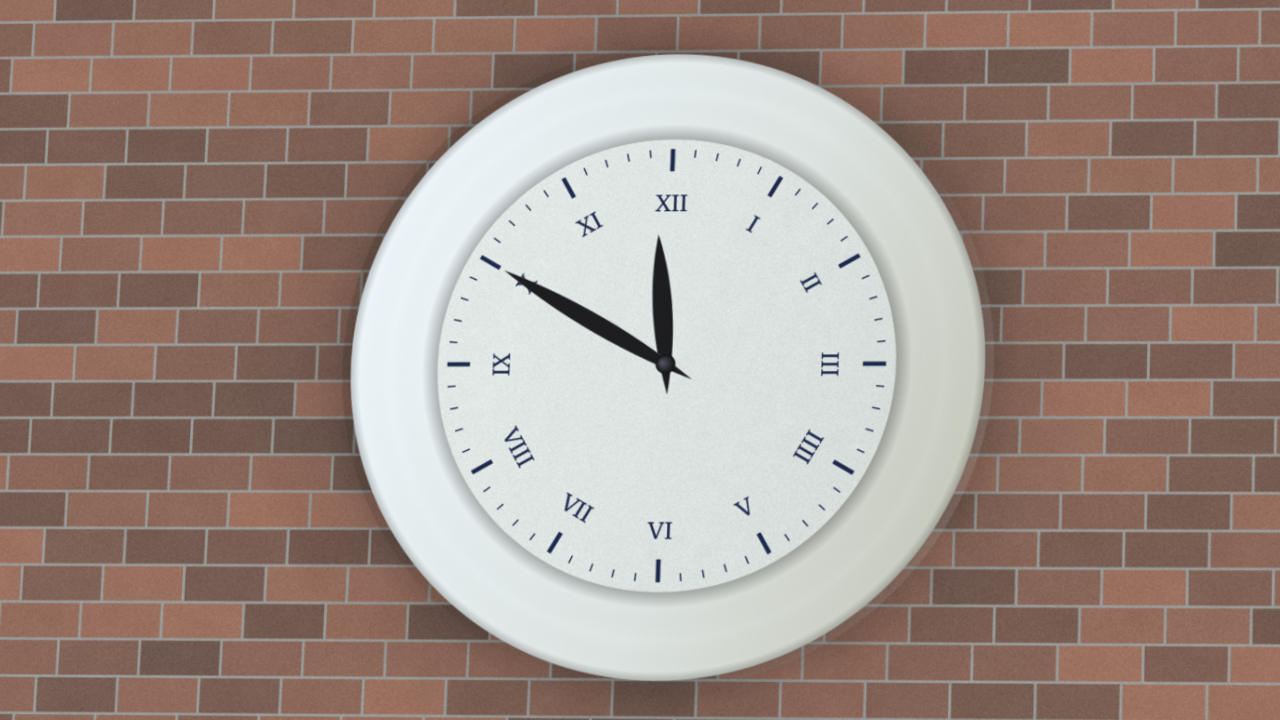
h=11 m=50
